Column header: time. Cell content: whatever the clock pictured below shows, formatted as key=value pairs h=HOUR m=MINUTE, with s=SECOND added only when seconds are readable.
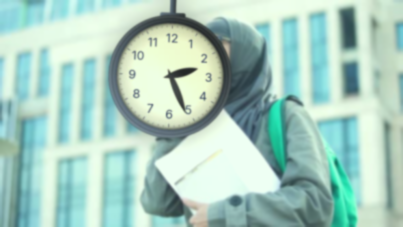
h=2 m=26
